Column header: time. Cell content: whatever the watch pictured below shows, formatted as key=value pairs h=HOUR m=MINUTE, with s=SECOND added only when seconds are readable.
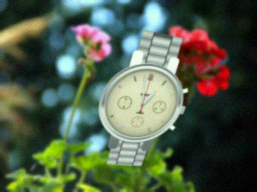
h=12 m=58
